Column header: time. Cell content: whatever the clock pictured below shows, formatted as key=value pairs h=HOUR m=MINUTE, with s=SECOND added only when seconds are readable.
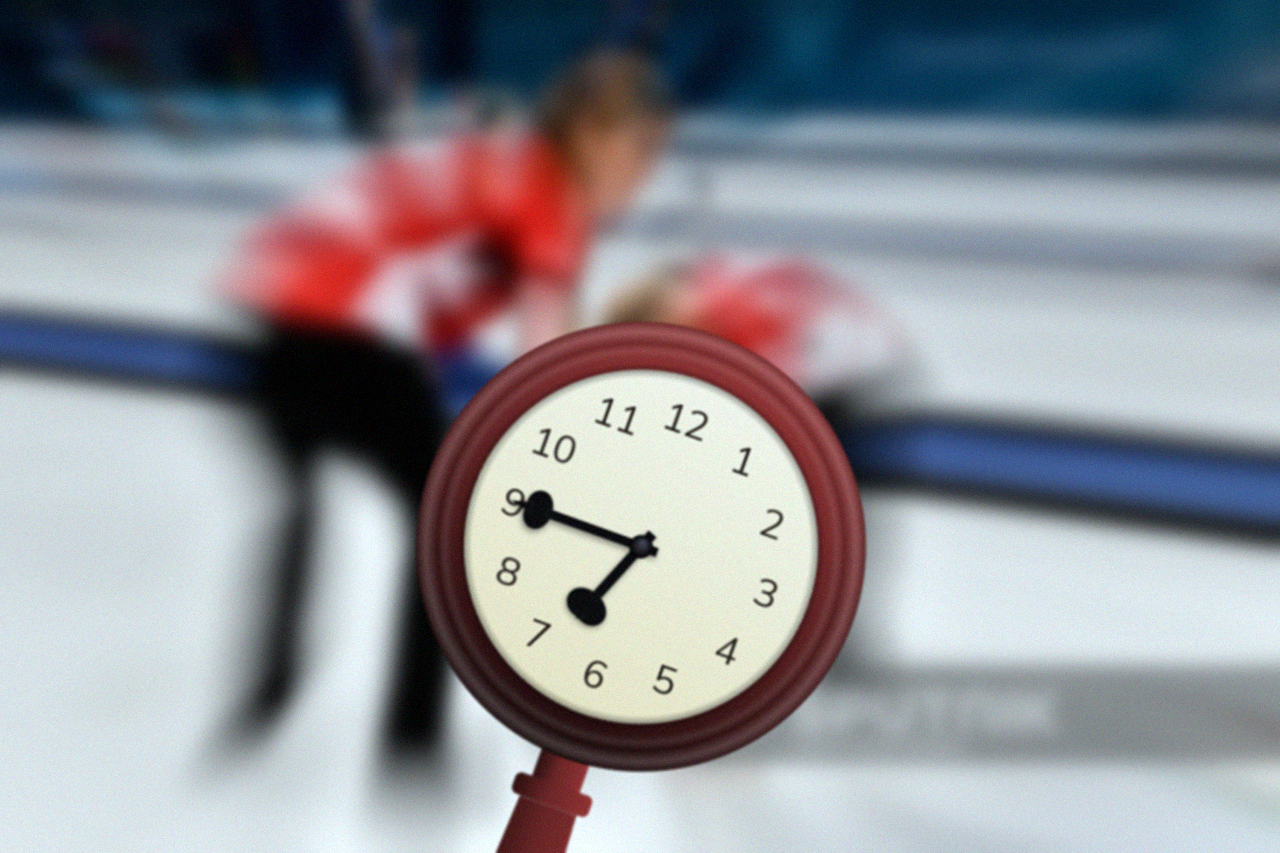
h=6 m=45
